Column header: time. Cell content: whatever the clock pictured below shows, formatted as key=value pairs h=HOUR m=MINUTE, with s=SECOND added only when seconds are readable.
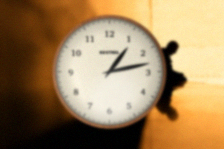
h=1 m=13
